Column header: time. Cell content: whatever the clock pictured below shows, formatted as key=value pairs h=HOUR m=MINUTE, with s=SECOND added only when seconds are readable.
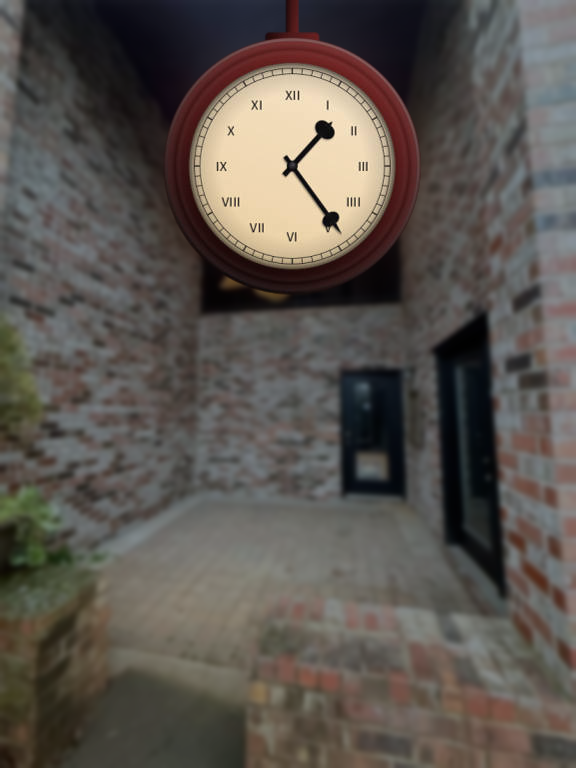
h=1 m=24
